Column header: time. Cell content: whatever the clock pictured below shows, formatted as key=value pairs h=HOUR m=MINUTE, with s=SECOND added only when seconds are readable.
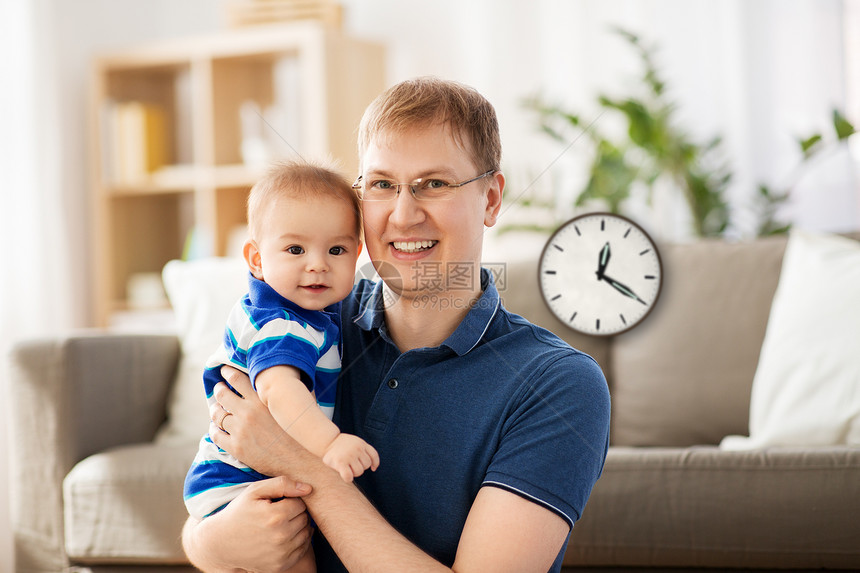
h=12 m=20
